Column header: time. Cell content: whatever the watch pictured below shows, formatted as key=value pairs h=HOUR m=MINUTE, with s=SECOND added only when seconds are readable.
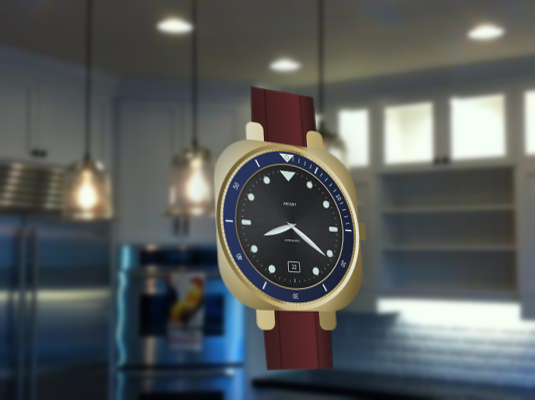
h=8 m=21
